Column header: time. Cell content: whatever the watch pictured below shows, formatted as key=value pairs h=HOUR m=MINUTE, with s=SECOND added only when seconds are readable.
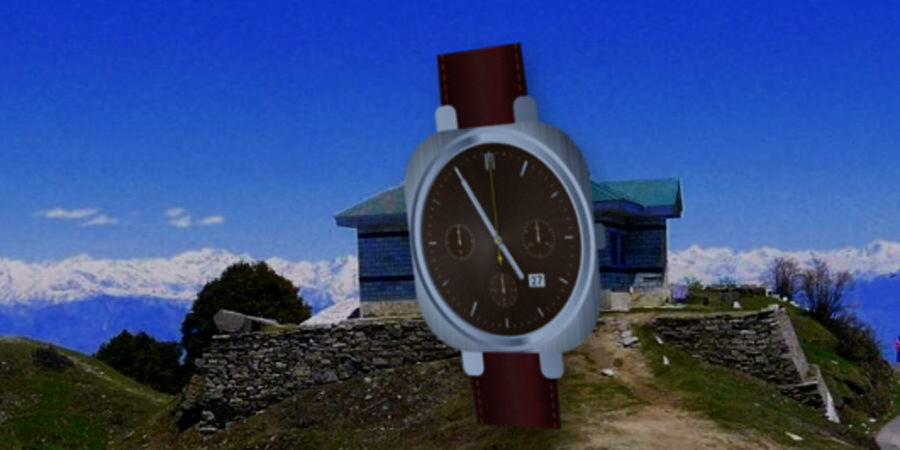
h=4 m=55
